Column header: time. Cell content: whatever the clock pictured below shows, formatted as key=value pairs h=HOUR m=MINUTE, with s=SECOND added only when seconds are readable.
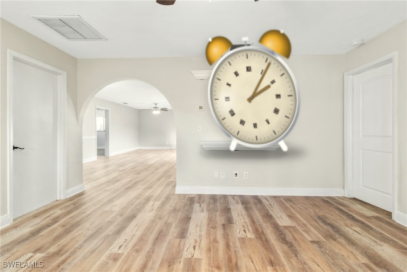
h=2 m=6
